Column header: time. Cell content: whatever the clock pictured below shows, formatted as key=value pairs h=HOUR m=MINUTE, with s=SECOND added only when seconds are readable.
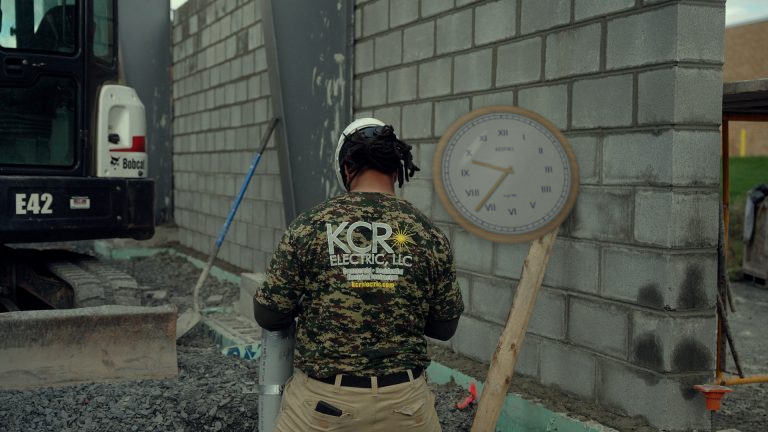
h=9 m=37
